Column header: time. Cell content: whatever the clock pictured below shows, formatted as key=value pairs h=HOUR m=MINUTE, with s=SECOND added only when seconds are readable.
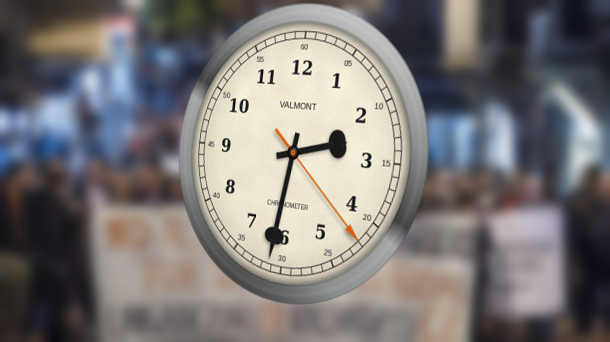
h=2 m=31 s=22
